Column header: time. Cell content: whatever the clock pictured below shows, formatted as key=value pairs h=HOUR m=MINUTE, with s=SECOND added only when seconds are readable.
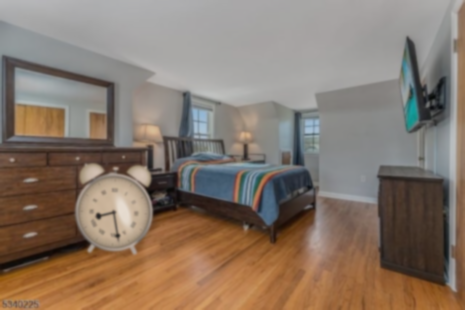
h=8 m=28
